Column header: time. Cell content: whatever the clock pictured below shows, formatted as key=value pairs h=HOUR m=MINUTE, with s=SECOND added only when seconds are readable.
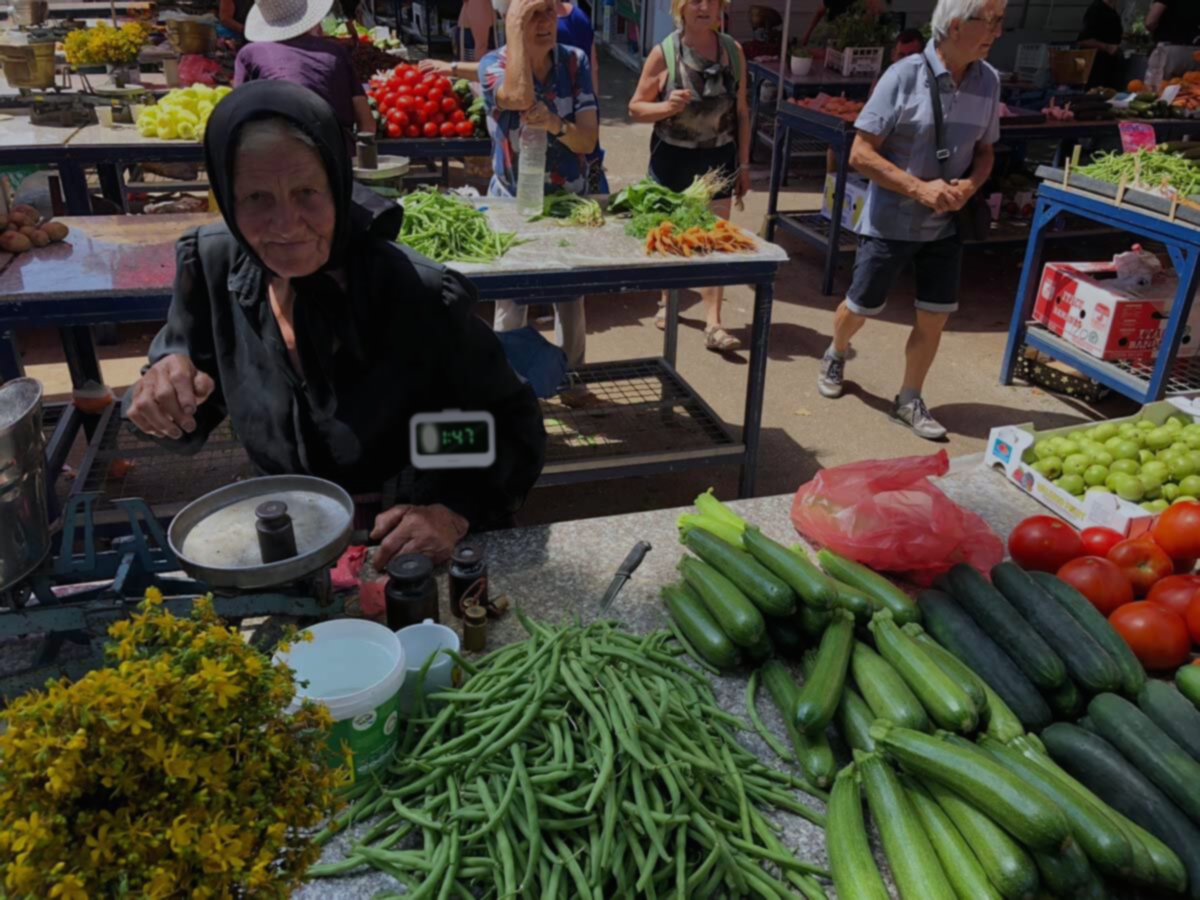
h=1 m=47
